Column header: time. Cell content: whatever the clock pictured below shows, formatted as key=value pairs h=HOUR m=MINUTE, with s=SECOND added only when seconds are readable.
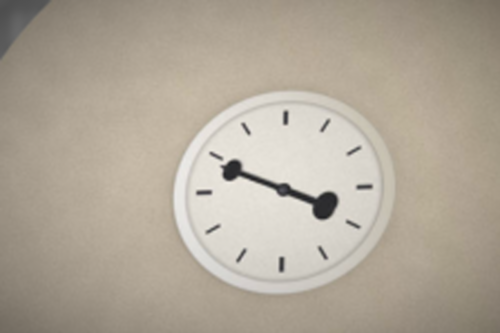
h=3 m=49
